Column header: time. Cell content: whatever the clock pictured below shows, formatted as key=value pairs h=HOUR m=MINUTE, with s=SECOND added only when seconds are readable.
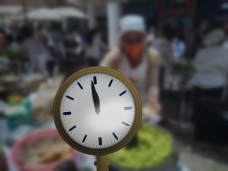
h=11 m=59
